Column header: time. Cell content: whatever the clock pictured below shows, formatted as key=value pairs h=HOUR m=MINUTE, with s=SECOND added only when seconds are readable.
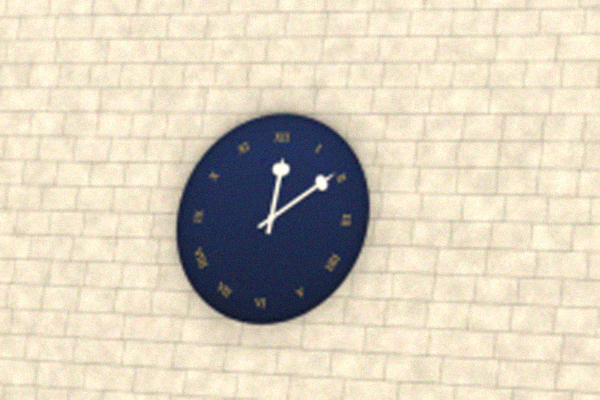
h=12 m=9
